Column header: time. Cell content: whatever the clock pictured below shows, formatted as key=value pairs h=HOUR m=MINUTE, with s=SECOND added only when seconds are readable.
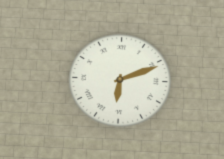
h=6 m=11
